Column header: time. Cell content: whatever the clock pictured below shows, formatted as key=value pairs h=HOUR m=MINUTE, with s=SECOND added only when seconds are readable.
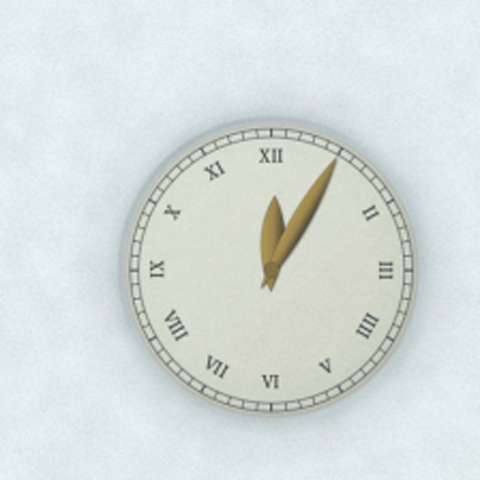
h=12 m=5
